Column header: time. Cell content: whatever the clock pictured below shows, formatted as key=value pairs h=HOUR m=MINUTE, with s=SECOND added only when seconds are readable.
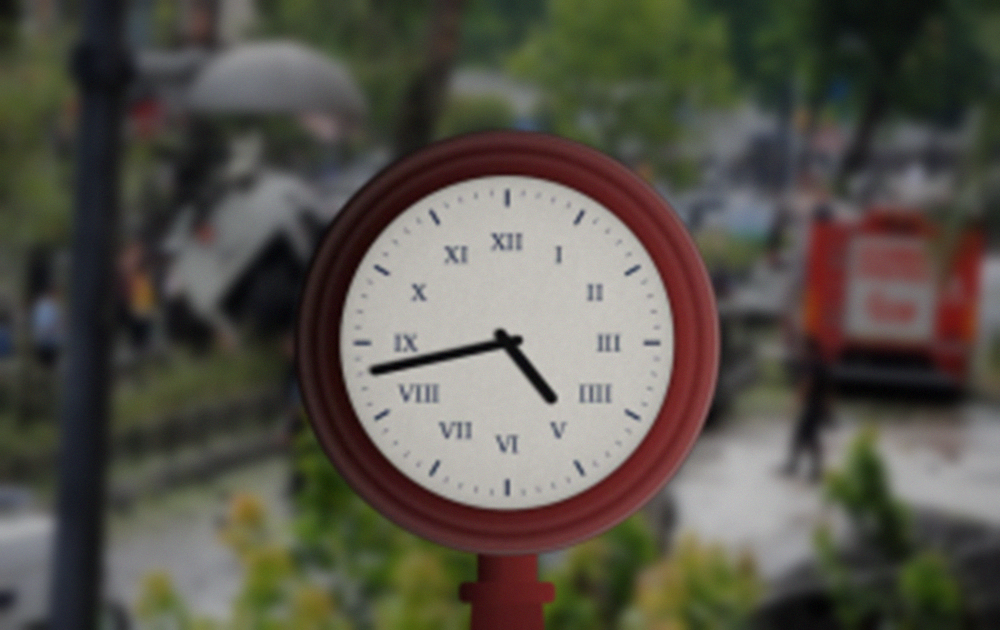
h=4 m=43
